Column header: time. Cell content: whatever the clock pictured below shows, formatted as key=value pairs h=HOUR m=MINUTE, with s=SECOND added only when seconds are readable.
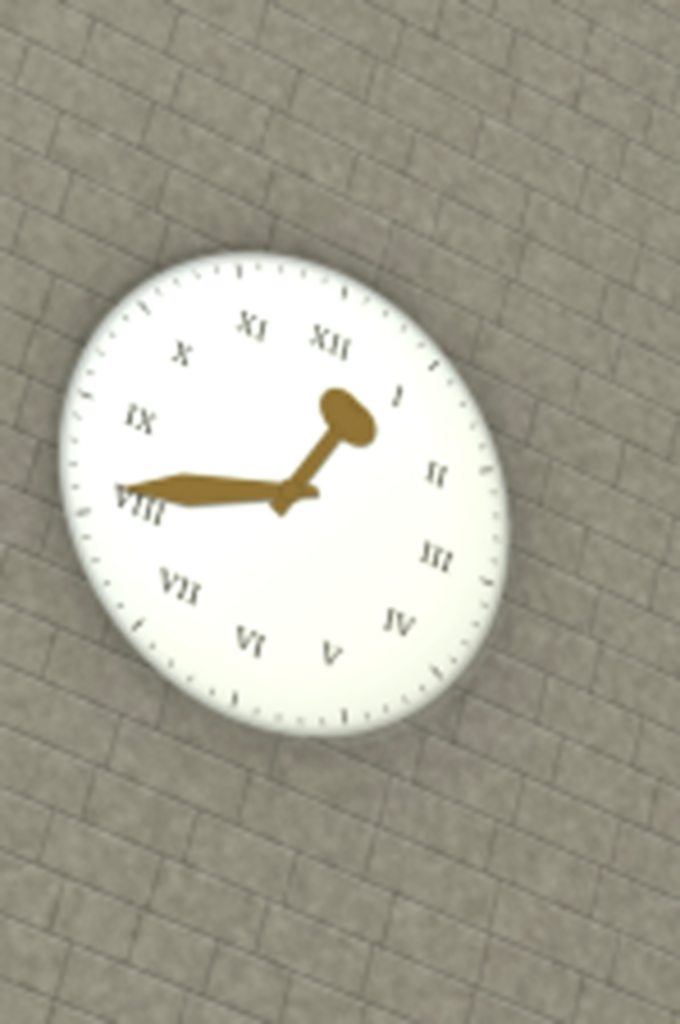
h=12 m=41
